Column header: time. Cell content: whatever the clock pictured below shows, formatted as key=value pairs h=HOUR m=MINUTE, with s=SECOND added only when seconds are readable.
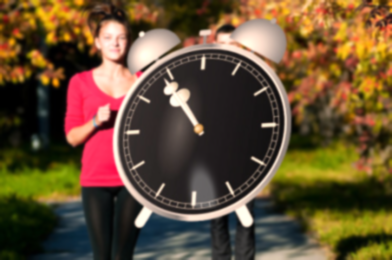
h=10 m=54
